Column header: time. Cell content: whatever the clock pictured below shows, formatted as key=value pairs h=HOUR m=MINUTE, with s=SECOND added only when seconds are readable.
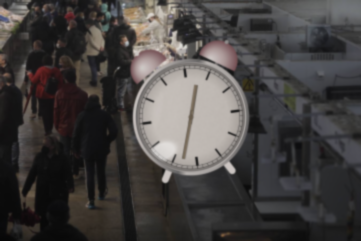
h=12 m=33
